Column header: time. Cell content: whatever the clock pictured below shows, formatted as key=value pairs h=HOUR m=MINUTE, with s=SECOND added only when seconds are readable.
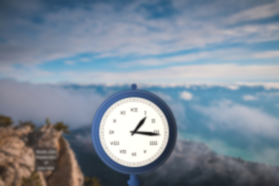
h=1 m=16
